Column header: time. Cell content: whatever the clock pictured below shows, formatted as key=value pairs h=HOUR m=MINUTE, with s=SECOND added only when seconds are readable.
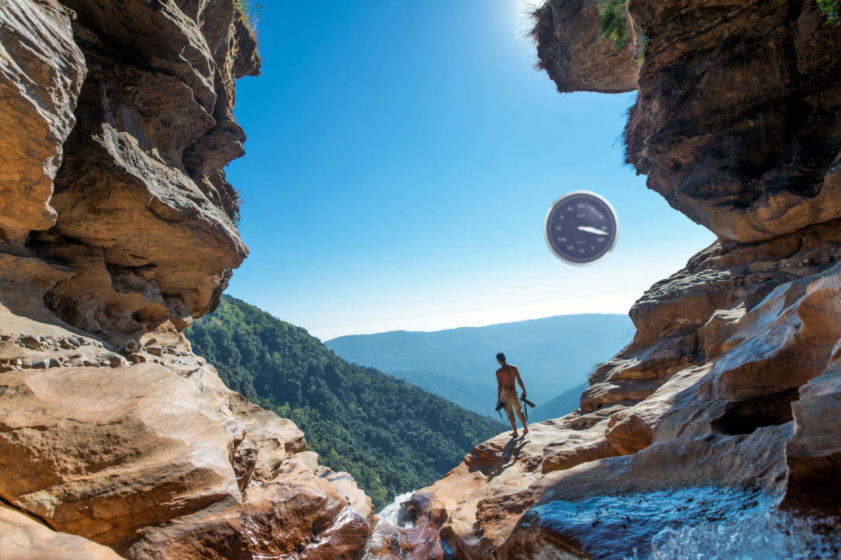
h=3 m=17
